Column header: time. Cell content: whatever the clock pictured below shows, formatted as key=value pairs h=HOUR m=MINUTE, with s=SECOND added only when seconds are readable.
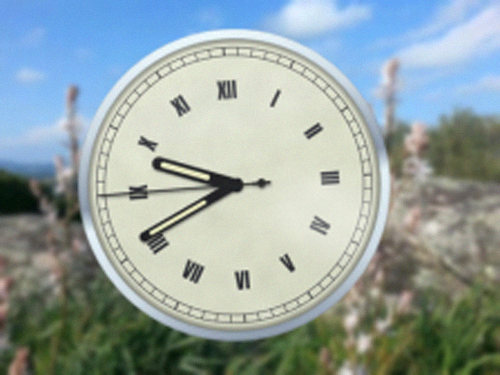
h=9 m=40 s=45
